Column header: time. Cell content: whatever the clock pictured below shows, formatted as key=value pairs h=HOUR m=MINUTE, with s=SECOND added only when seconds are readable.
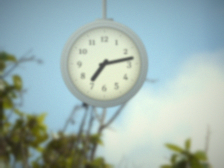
h=7 m=13
